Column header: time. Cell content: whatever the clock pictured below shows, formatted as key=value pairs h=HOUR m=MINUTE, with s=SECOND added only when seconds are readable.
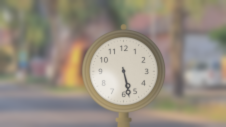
h=5 m=28
